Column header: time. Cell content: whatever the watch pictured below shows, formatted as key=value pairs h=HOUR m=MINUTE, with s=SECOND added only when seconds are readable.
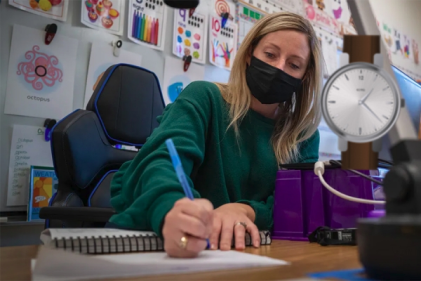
h=1 m=22
